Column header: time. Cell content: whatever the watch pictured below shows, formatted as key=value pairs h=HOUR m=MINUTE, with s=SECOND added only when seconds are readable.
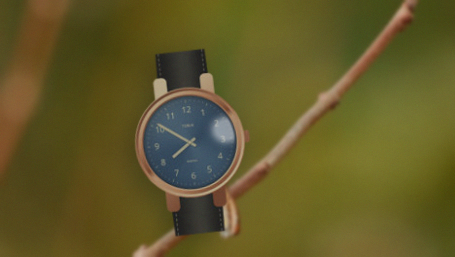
h=7 m=51
